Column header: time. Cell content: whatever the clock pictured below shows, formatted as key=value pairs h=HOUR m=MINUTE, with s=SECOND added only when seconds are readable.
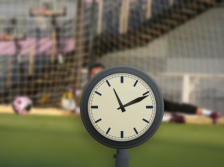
h=11 m=11
